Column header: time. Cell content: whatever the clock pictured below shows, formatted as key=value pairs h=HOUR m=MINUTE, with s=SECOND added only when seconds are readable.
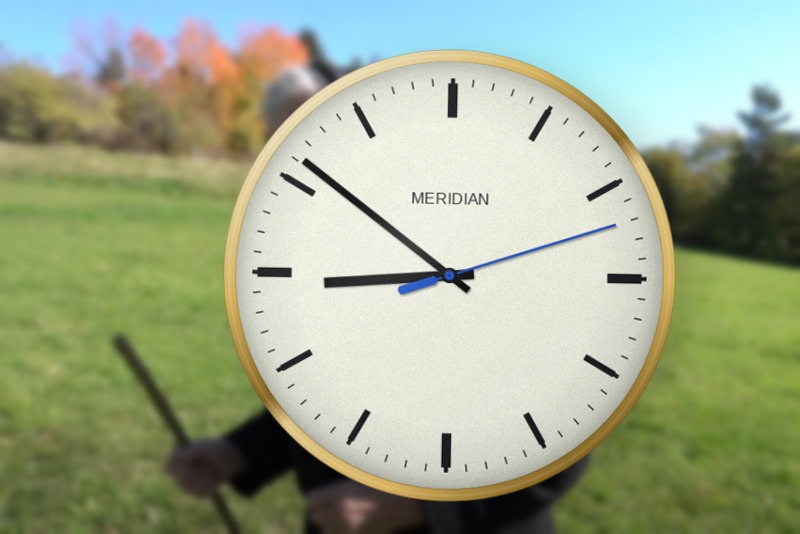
h=8 m=51 s=12
